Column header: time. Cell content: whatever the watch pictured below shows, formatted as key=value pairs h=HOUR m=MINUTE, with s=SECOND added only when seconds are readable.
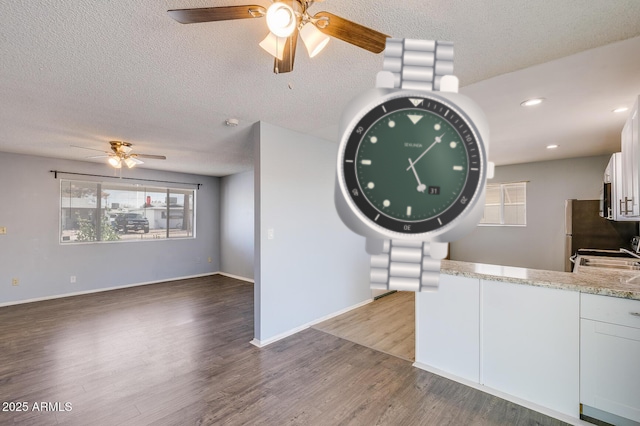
h=5 m=7
